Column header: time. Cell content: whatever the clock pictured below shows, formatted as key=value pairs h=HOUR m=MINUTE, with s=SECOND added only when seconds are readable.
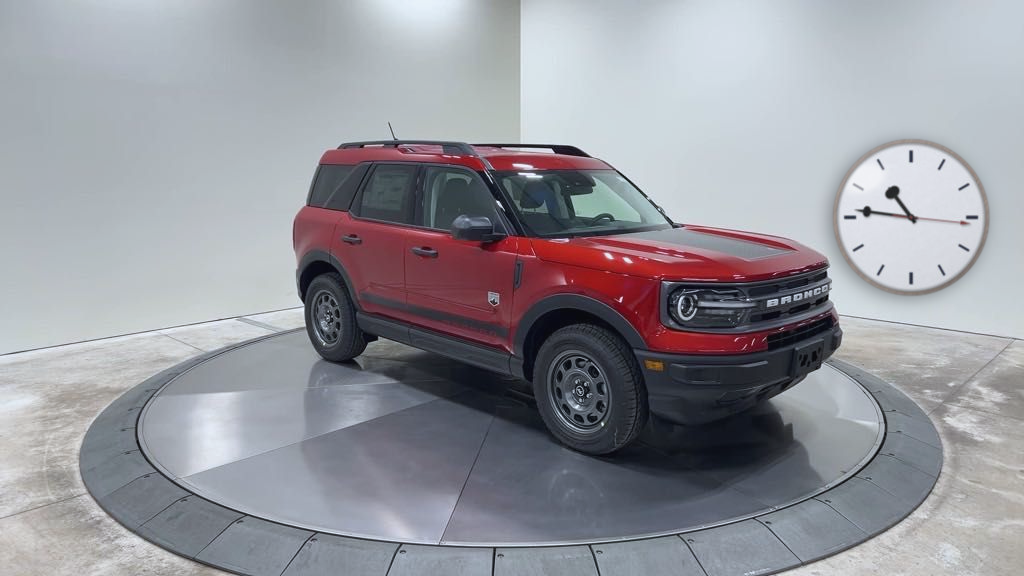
h=10 m=46 s=16
